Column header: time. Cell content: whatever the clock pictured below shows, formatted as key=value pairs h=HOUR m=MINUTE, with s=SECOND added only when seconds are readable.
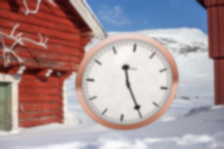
h=11 m=25
